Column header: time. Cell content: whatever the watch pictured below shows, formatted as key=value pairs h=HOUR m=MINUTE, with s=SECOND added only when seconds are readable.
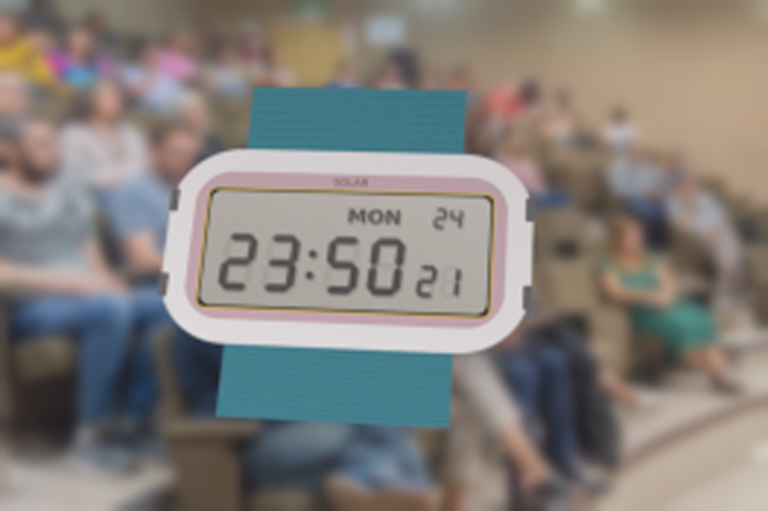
h=23 m=50 s=21
